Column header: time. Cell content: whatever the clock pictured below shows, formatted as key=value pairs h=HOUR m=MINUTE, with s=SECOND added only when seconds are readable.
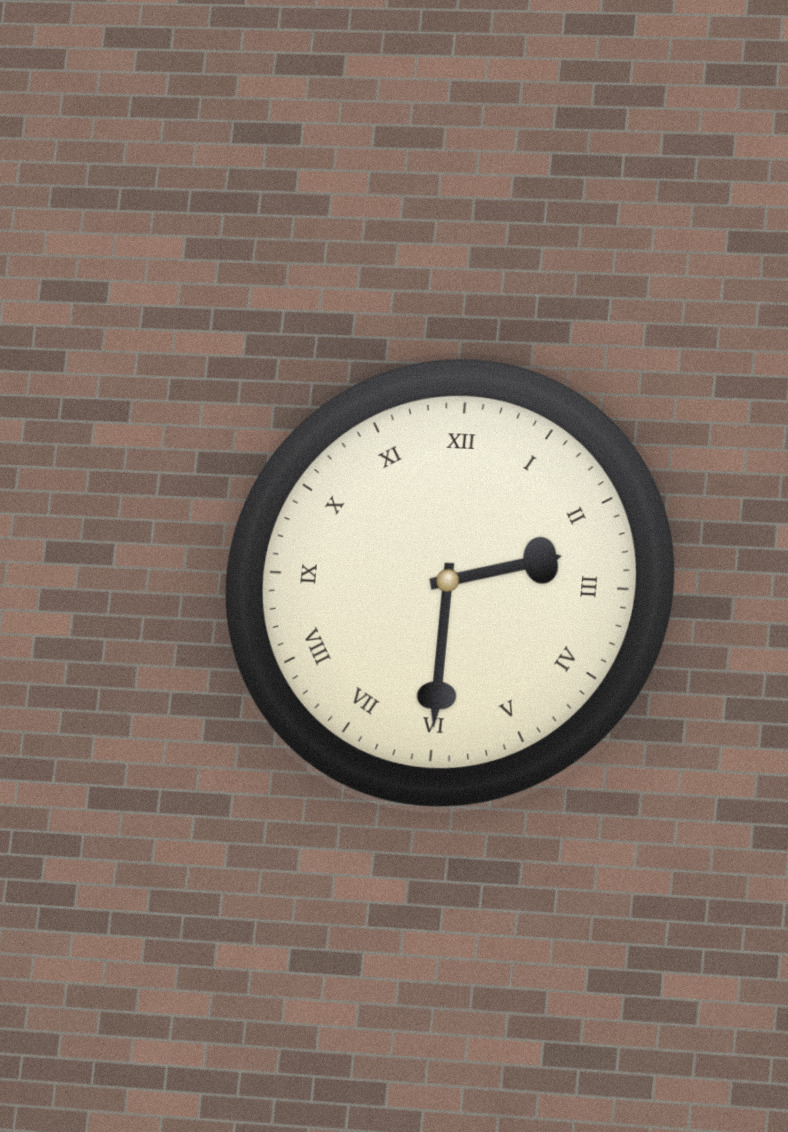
h=2 m=30
